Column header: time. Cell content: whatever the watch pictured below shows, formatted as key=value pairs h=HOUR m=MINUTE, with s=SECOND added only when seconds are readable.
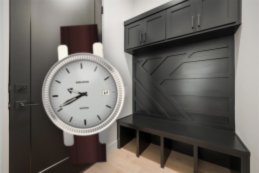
h=9 m=41
